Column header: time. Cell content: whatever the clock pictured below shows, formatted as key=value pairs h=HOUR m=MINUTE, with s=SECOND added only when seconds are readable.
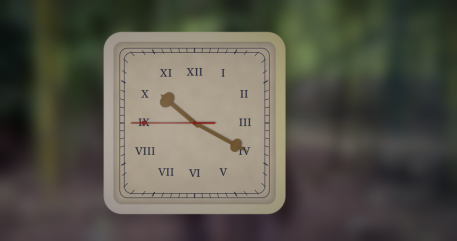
h=10 m=19 s=45
